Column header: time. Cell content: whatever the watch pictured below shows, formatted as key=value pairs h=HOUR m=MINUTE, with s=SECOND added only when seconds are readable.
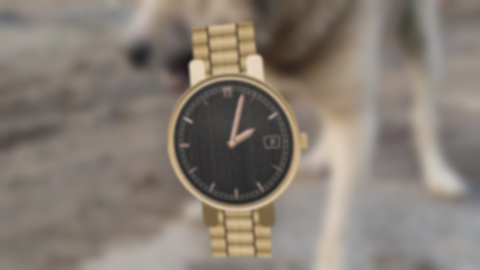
h=2 m=3
